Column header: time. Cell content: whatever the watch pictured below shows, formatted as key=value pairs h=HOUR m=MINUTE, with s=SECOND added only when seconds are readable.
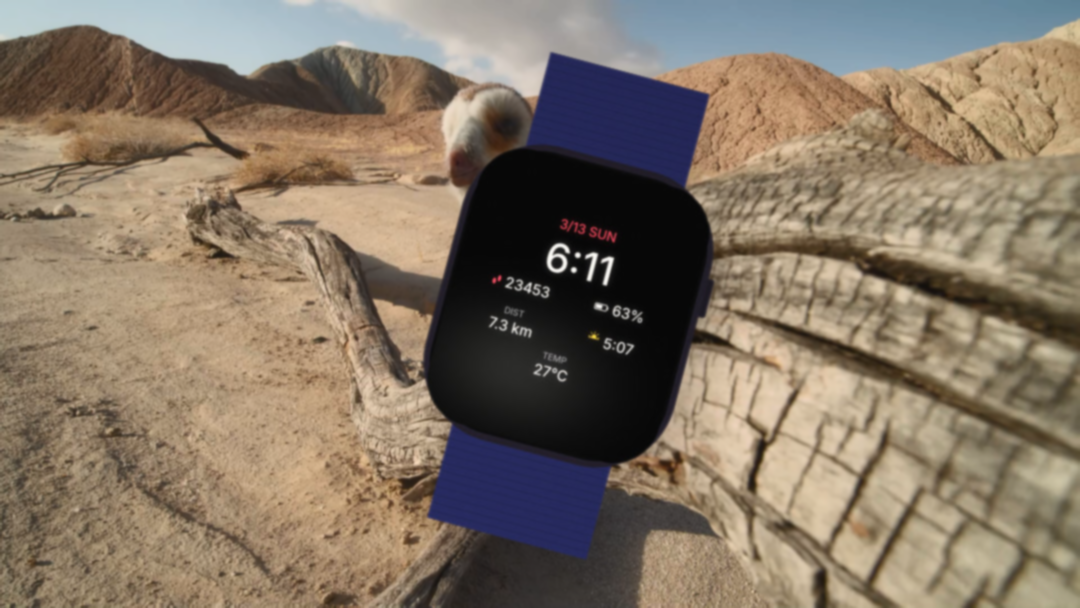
h=6 m=11
